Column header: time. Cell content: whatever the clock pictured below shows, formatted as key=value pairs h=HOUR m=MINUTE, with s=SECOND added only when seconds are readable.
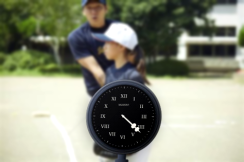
h=4 m=22
